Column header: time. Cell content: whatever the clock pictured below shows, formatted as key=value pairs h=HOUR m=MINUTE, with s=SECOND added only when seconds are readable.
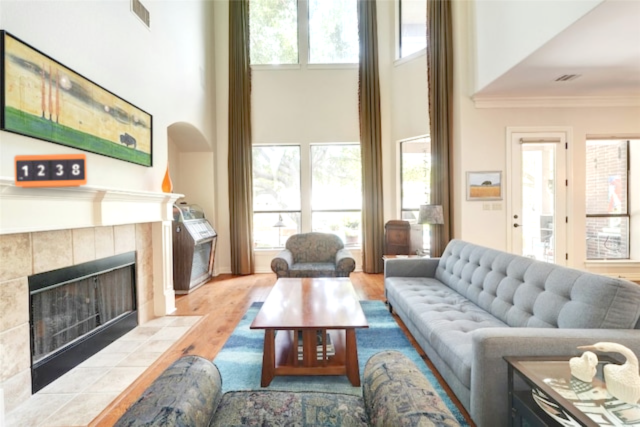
h=12 m=38
